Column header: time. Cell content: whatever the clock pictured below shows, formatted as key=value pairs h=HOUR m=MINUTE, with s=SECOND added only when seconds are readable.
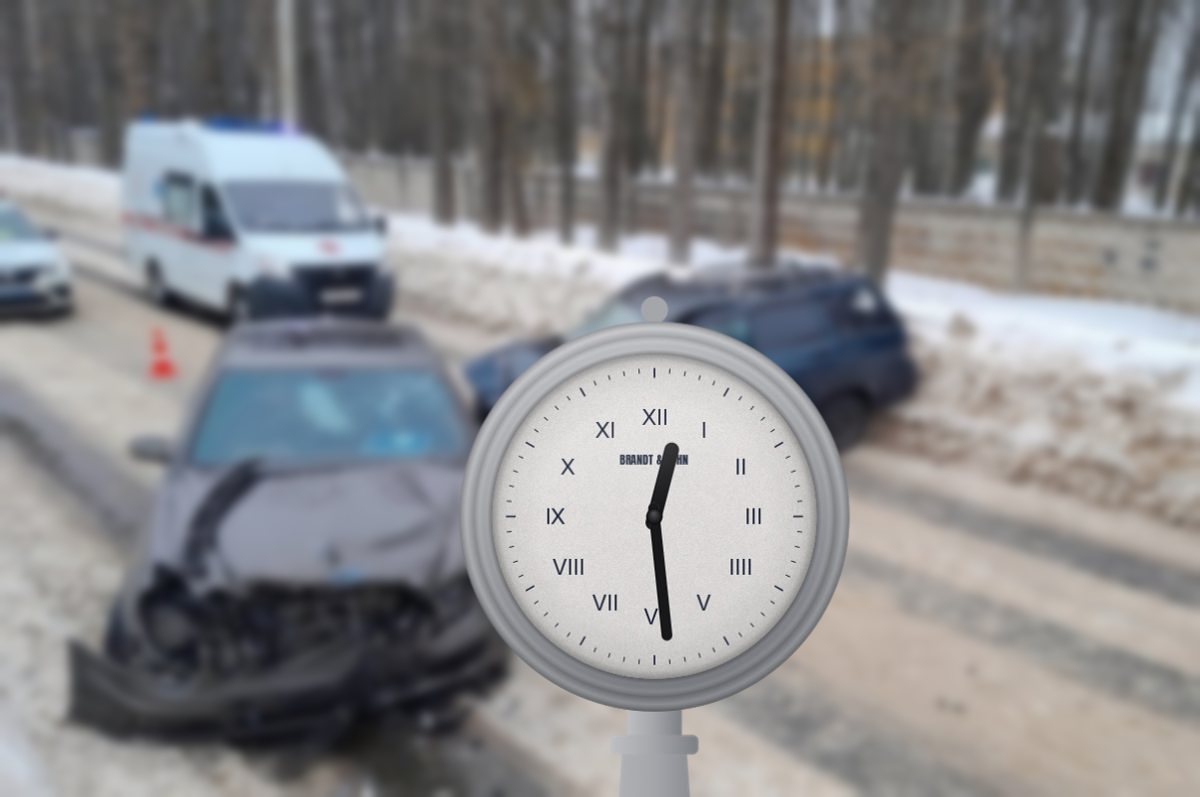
h=12 m=29
